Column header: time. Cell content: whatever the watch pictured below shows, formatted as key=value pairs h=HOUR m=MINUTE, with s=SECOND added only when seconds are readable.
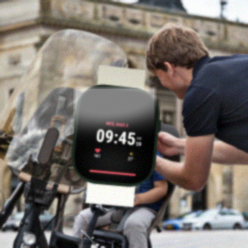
h=9 m=45
